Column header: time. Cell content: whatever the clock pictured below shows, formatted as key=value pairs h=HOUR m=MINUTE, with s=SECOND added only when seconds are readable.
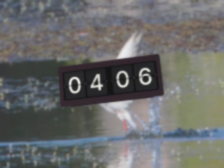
h=4 m=6
